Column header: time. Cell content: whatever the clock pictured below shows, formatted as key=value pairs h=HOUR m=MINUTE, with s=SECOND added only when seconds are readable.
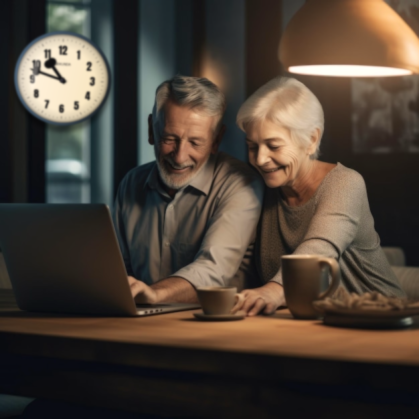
h=10 m=48
